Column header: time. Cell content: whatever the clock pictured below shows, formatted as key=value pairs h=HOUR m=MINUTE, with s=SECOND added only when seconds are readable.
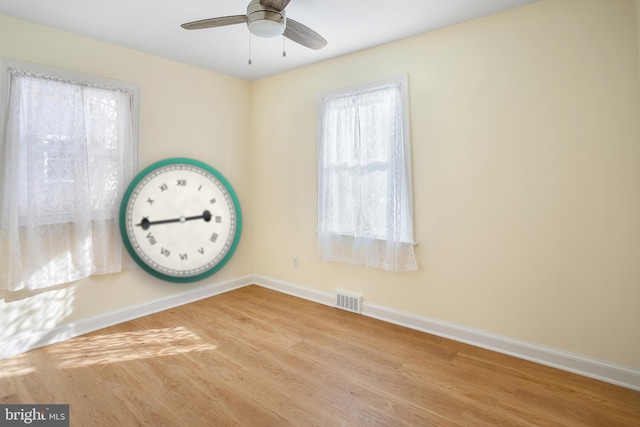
h=2 m=44
